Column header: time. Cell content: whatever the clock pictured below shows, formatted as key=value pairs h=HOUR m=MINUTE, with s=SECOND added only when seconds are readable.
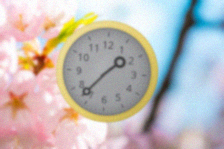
h=1 m=37
